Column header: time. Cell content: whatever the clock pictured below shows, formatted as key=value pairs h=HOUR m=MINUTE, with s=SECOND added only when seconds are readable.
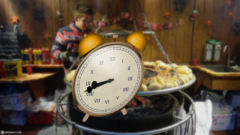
h=8 m=42
